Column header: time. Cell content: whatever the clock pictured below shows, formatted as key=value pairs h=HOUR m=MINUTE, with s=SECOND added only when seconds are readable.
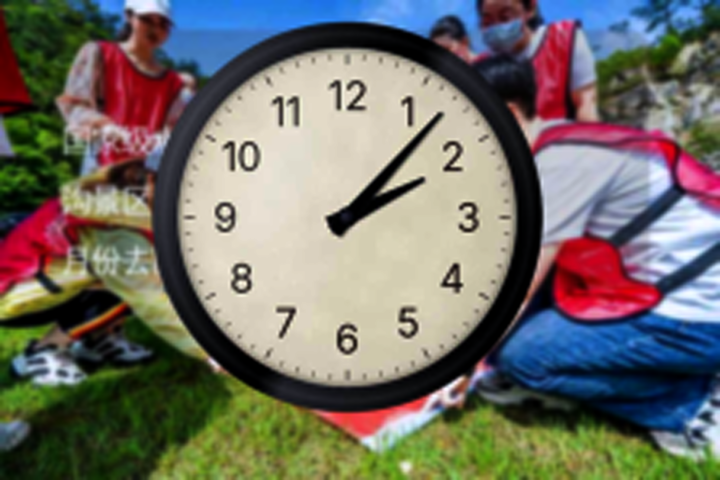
h=2 m=7
